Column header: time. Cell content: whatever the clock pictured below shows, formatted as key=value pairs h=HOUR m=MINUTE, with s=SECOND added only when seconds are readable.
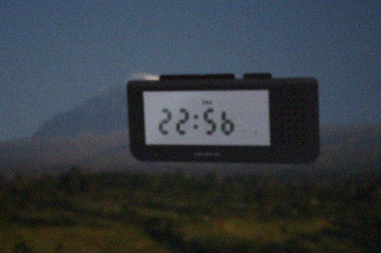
h=22 m=56
